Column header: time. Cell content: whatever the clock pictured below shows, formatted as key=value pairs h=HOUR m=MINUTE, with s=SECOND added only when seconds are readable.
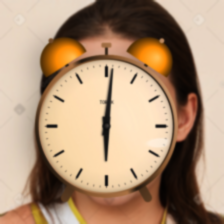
h=6 m=1
